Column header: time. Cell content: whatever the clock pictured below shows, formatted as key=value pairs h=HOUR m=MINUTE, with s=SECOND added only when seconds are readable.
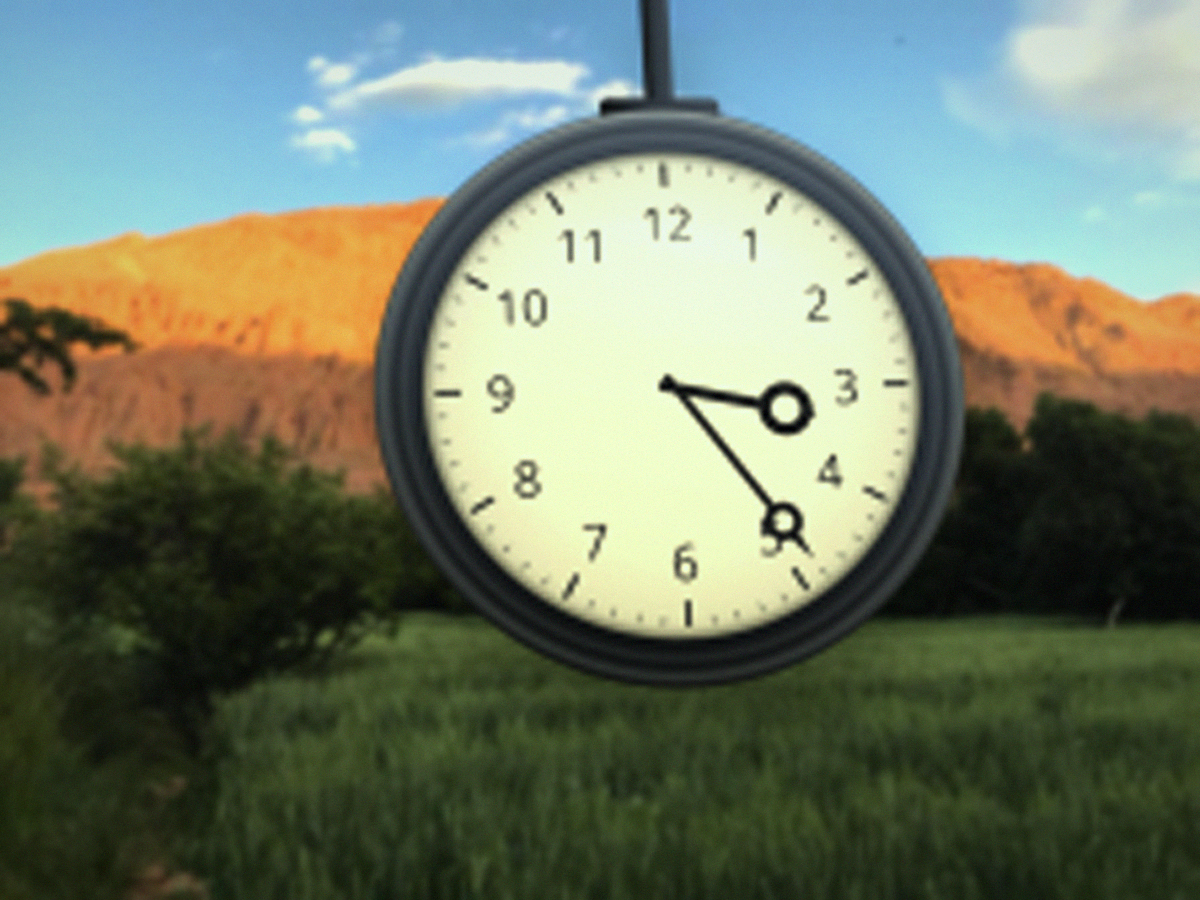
h=3 m=24
